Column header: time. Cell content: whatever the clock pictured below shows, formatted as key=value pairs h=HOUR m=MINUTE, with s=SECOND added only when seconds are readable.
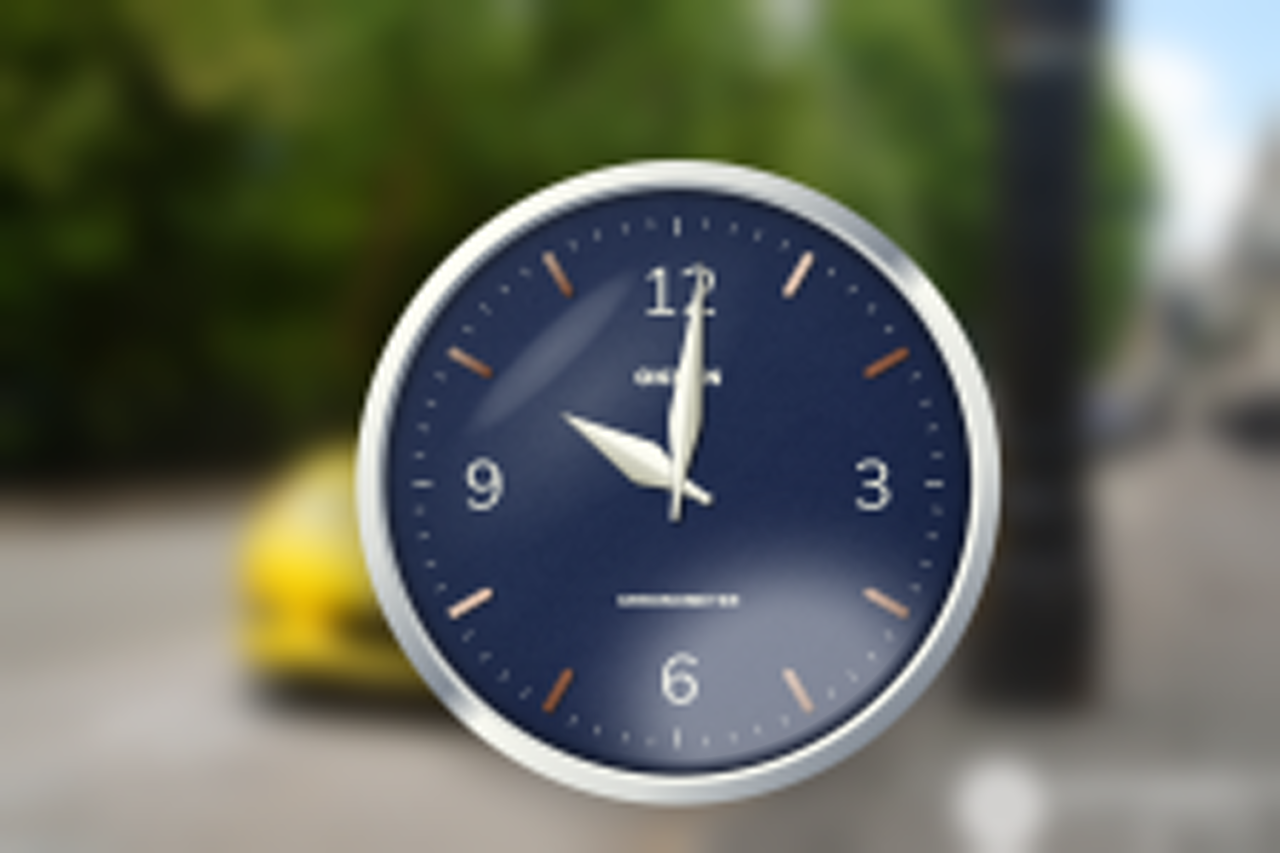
h=10 m=1
